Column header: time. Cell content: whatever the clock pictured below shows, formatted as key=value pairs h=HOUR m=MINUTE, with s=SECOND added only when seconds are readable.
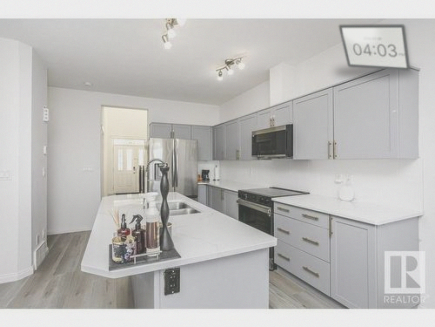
h=4 m=3
